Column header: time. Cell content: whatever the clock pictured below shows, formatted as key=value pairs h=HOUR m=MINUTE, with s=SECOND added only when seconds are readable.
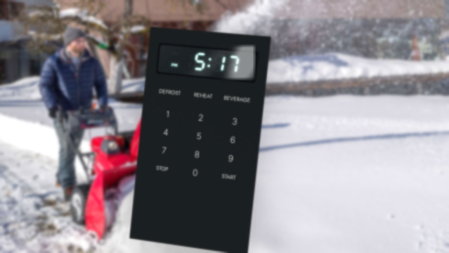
h=5 m=17
